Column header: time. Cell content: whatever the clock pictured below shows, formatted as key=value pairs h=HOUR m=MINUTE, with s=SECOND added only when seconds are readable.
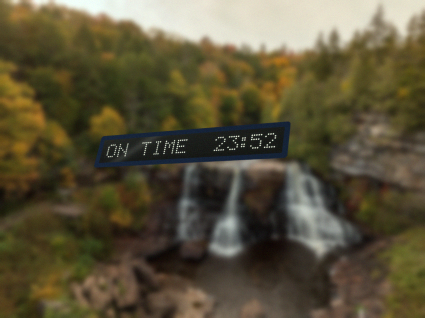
h=23 m=52
